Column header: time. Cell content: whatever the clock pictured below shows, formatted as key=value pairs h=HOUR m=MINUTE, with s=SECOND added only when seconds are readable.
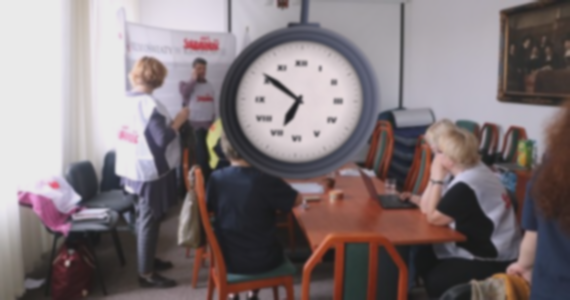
h=6 m=51
